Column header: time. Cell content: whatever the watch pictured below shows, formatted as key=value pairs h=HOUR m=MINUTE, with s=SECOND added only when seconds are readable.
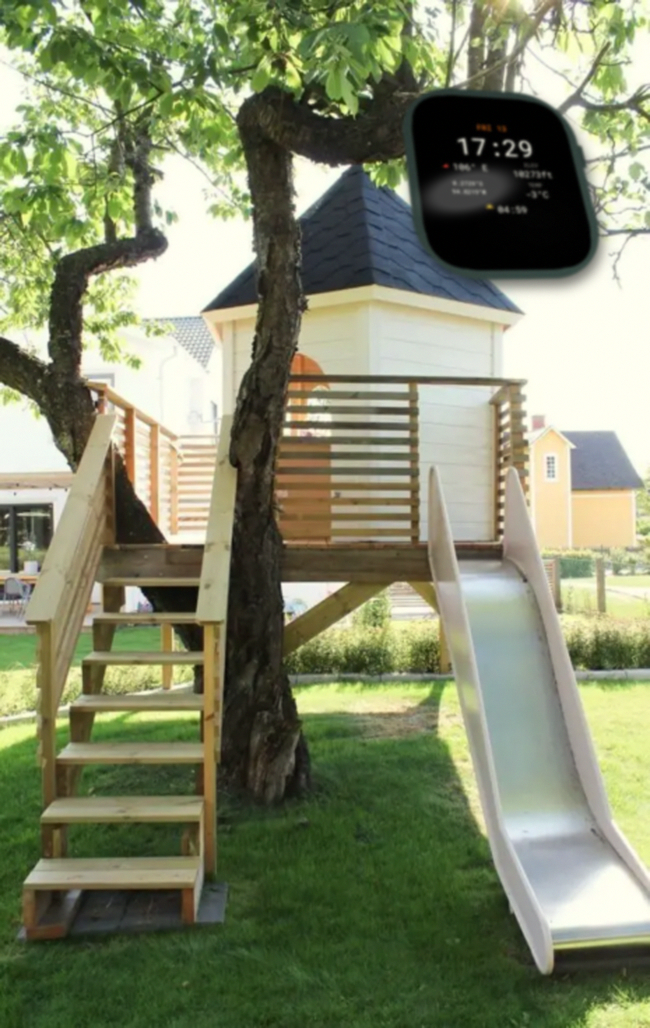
h=17 m=29
